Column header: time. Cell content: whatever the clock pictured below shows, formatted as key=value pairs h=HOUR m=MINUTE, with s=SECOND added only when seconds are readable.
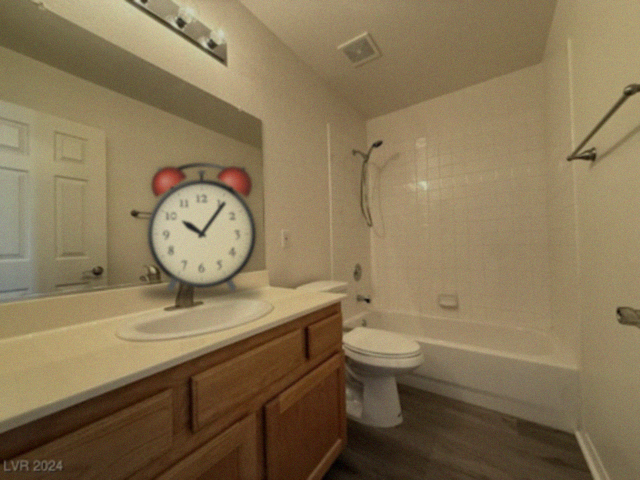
h=10 m=6
